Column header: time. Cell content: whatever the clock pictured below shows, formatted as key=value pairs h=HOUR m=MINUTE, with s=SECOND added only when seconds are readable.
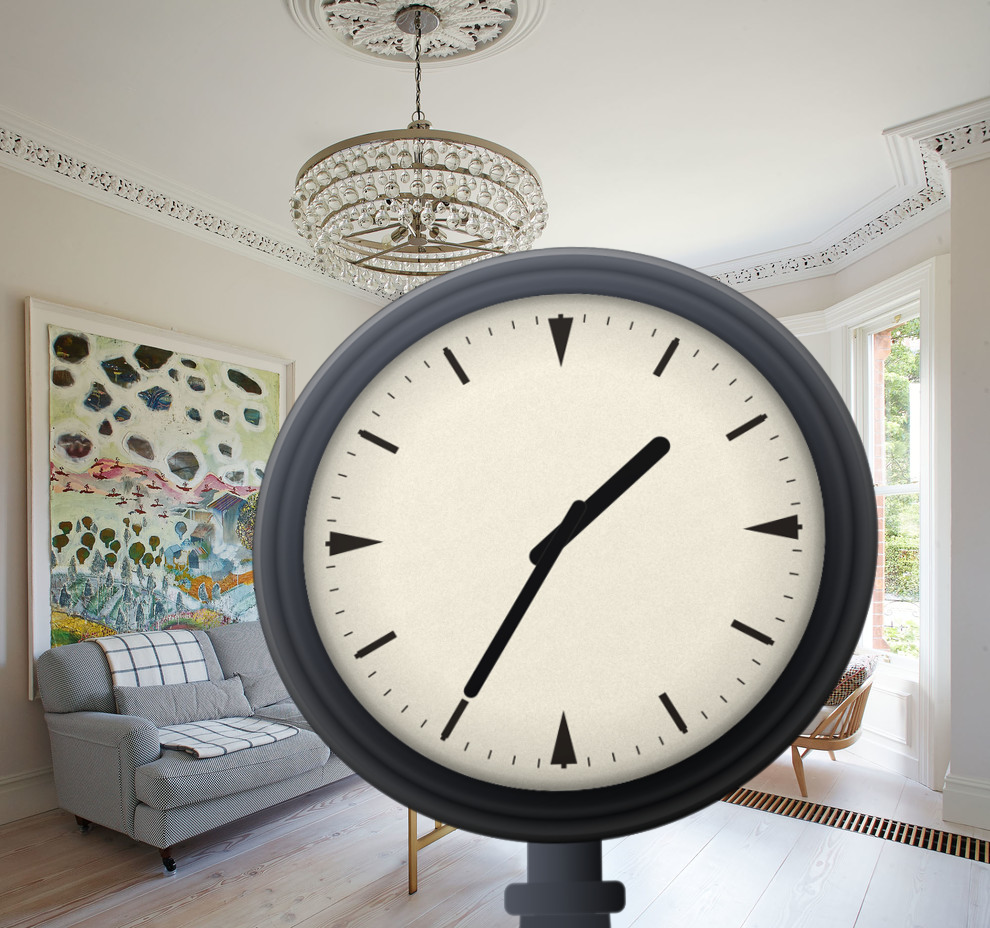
h=1 m=35
